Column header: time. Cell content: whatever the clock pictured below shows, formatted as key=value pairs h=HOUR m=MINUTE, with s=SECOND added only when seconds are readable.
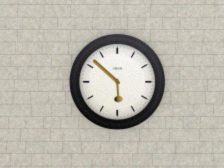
h=5 m=52
